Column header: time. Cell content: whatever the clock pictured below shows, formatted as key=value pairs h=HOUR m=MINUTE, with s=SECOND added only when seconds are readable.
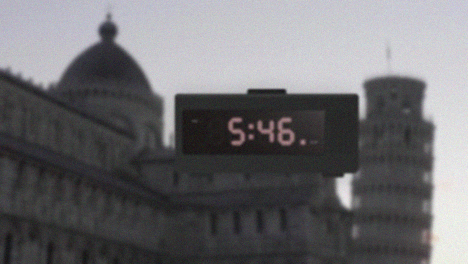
h=5 m=46
